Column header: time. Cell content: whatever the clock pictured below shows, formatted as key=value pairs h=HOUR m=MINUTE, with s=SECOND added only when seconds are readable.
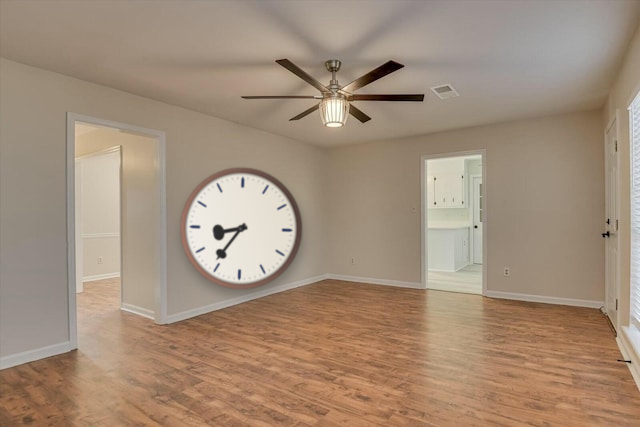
h=8 m=36
